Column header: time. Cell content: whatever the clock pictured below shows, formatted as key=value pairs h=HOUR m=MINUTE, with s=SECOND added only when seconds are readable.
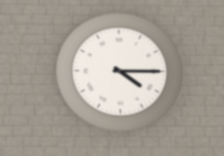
h=4 m=15
